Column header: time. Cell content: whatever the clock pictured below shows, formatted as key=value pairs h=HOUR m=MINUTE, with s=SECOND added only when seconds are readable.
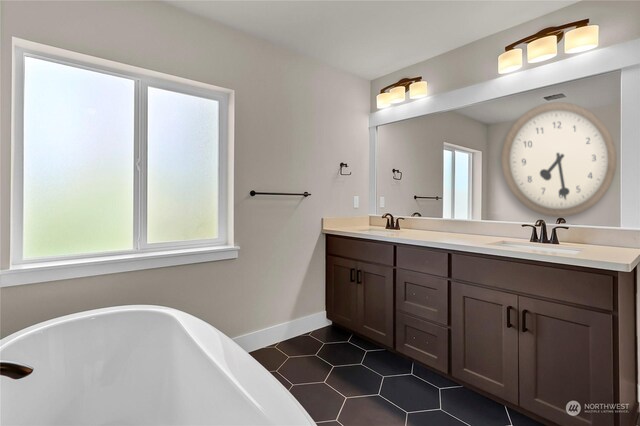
h=7 m=29
